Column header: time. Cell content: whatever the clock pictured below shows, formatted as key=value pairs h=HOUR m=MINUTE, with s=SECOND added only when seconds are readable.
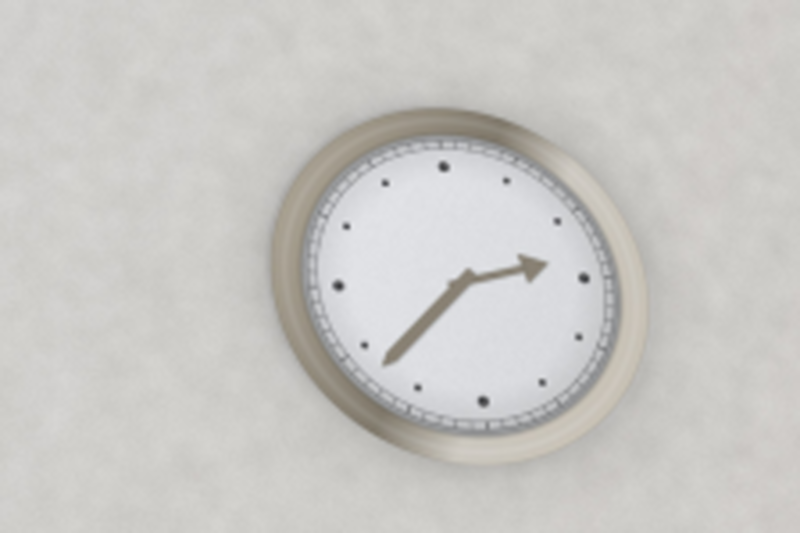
h=2 m=38
